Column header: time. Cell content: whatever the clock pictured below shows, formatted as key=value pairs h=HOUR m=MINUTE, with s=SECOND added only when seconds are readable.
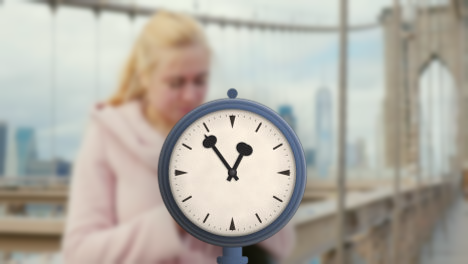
h=12 m=54
